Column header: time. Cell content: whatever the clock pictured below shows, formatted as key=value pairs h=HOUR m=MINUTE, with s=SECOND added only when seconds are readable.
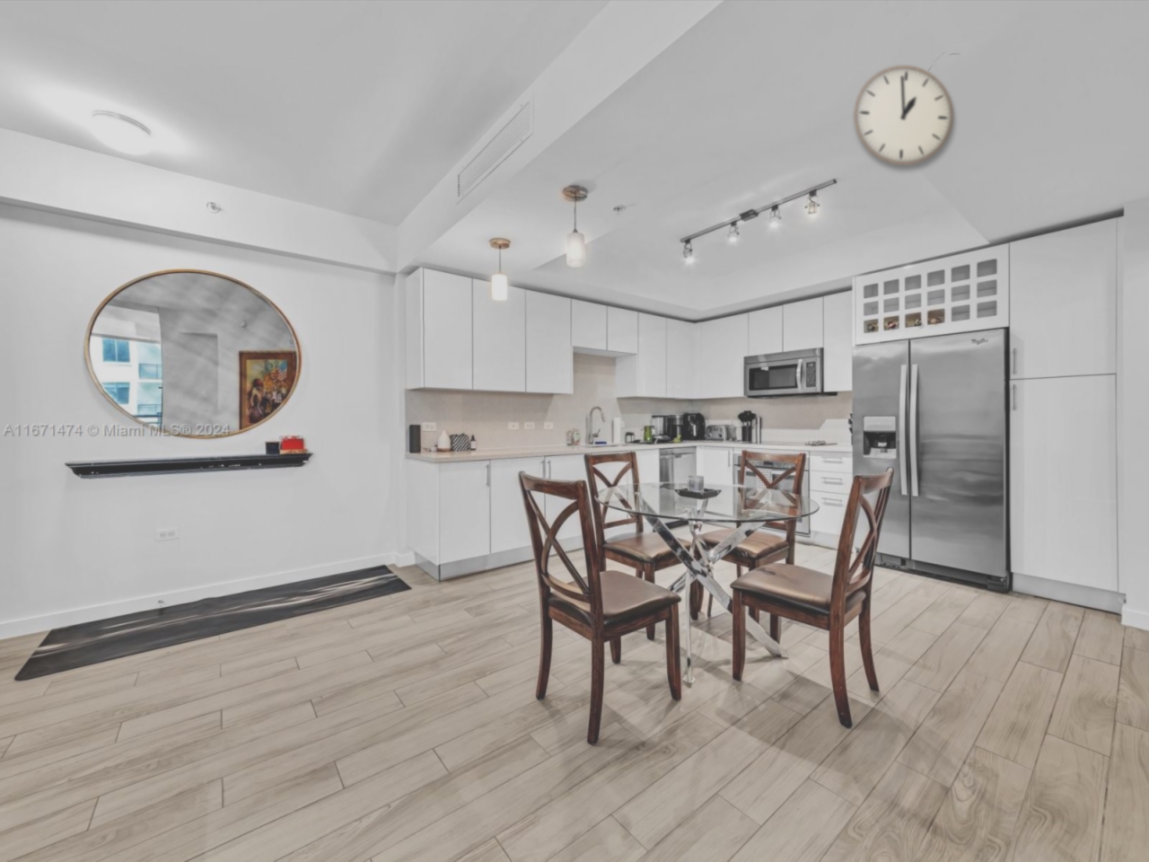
h=12 m=59
